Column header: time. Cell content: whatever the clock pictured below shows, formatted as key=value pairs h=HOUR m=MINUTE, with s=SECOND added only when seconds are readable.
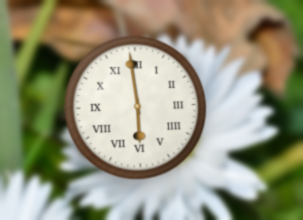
h=5 m=59
